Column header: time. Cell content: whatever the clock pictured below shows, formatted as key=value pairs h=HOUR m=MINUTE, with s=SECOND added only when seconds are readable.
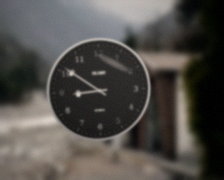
h=8 m=51
